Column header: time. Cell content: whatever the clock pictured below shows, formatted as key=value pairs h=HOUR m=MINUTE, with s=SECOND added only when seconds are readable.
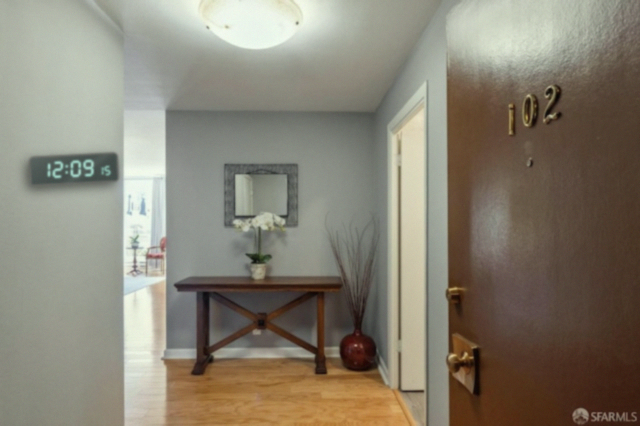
h=12 m=9
